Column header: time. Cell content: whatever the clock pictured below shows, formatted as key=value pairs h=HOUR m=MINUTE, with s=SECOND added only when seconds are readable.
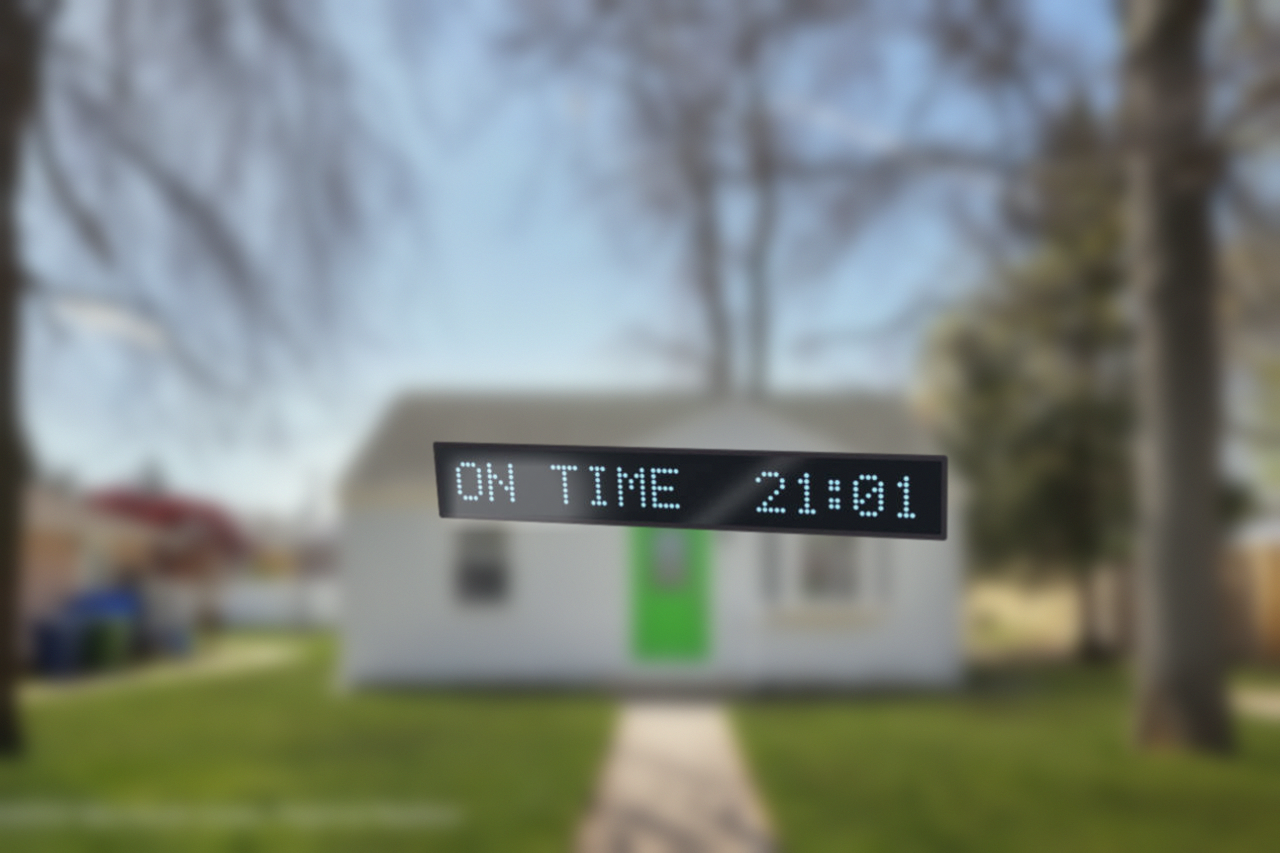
h=21 m=1
